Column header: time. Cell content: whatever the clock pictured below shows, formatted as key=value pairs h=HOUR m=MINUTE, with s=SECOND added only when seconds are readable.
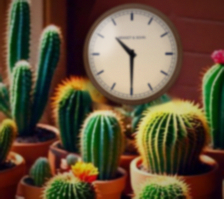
h=10 m=30
